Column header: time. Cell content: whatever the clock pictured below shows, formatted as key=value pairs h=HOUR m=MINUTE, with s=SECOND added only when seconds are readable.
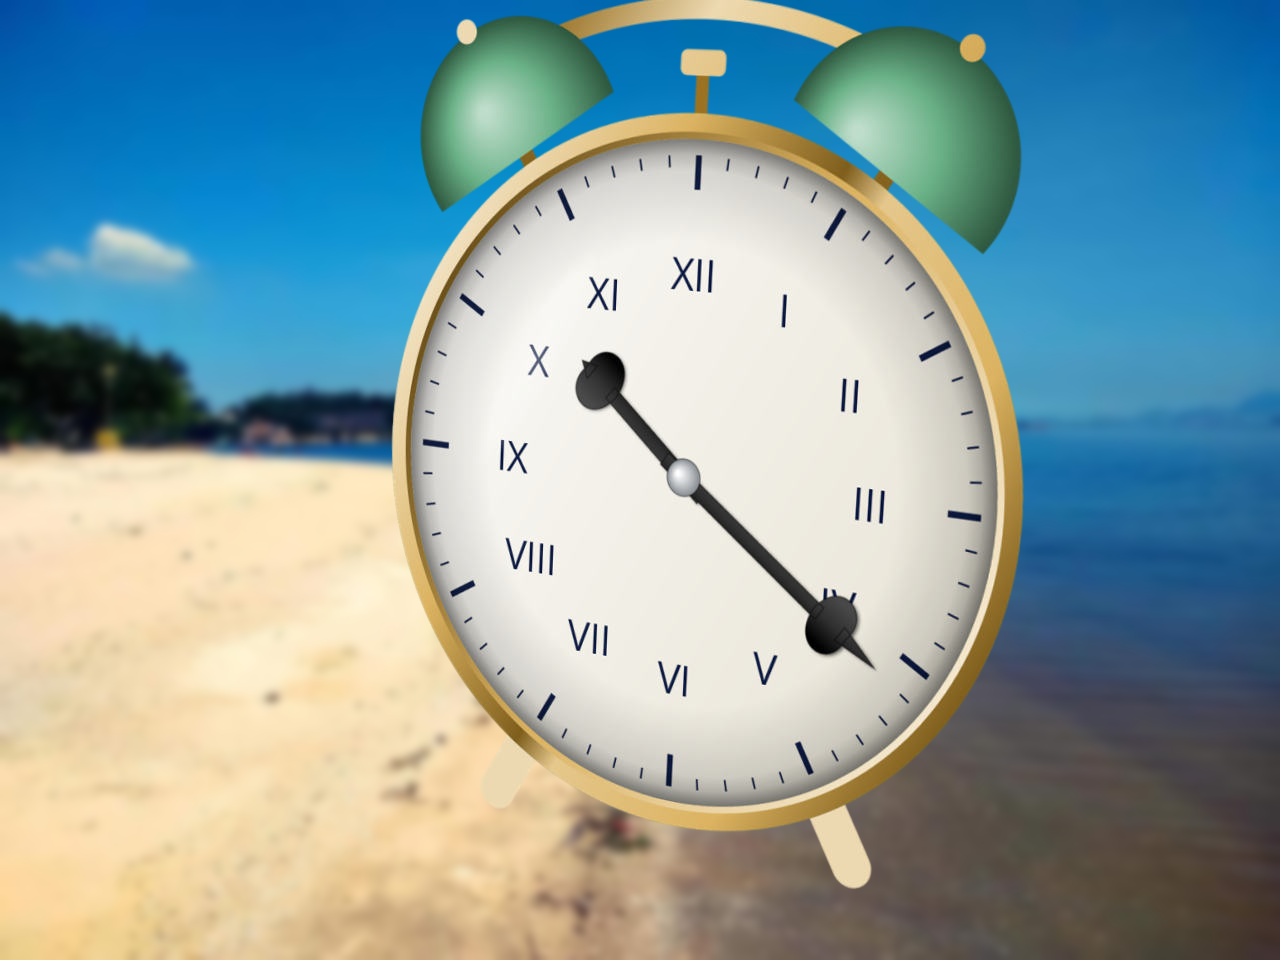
h=10 m=21
